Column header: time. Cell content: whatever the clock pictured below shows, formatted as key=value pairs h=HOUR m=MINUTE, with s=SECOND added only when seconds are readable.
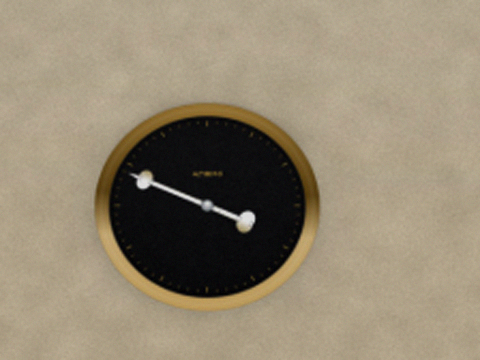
h=3 m=49
